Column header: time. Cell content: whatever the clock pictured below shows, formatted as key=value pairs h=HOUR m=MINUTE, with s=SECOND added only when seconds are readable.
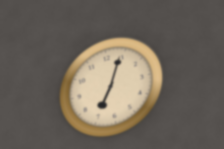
h=7 m=4
